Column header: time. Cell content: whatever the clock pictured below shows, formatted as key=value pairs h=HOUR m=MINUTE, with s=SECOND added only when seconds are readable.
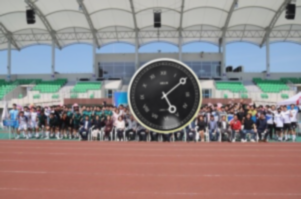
h=5 m=9
